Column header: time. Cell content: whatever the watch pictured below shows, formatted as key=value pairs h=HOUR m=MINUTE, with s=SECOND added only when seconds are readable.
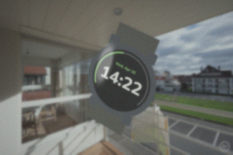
h=14 m=22
